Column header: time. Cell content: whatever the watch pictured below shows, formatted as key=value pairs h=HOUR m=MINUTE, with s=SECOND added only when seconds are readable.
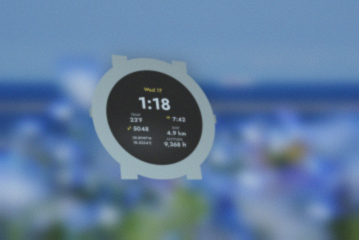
h=1 m=18
